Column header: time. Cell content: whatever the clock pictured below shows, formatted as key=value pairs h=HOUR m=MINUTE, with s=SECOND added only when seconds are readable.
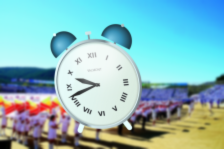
h=9 m=42
